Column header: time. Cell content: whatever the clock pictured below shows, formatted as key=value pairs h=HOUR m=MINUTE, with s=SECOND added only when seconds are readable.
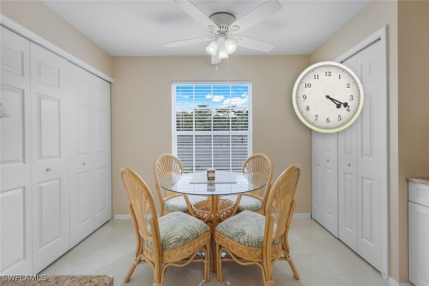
h=4 m=19
